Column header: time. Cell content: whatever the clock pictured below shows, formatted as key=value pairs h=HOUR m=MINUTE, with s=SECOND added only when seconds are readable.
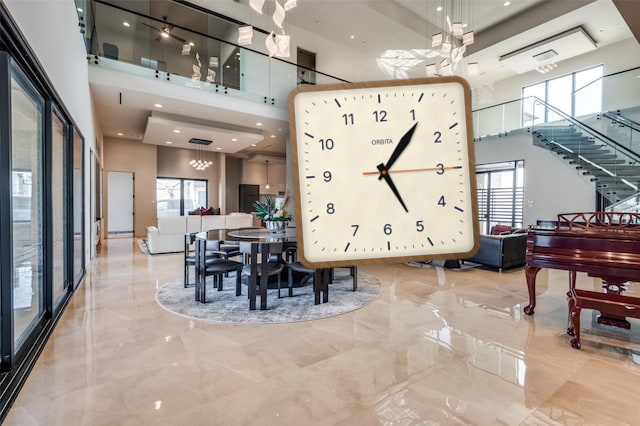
h=5 m=6 s=15
